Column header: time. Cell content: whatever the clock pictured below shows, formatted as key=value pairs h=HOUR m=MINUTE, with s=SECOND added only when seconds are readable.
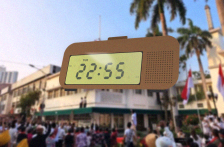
h=22 m=55
